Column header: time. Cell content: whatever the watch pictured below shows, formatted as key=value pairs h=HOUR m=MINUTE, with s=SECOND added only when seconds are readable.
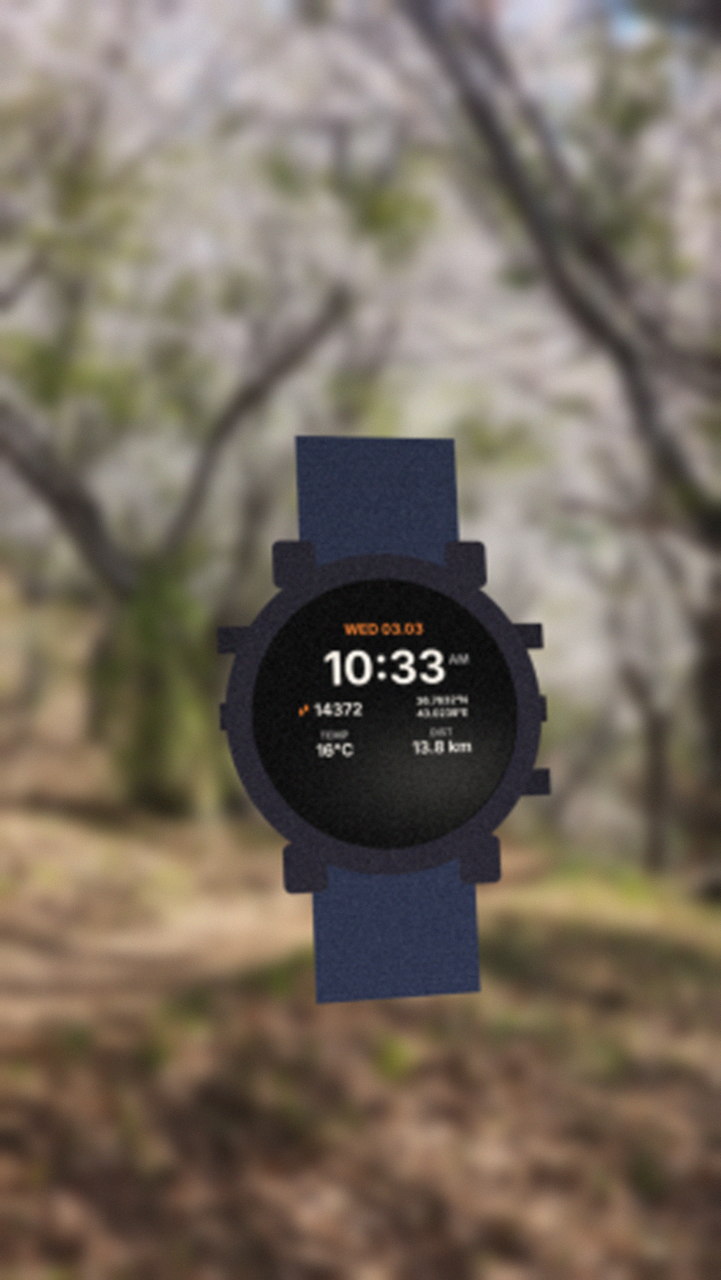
h=10 m=33
